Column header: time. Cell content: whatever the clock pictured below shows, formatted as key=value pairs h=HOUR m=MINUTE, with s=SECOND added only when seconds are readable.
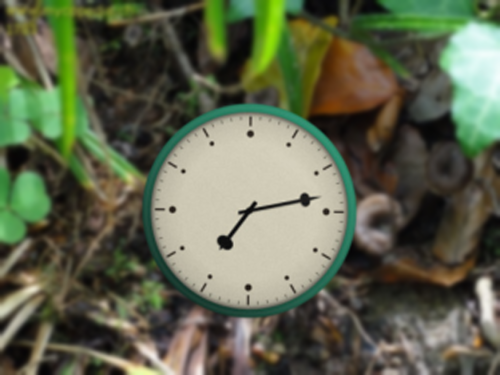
h=7 m=13
